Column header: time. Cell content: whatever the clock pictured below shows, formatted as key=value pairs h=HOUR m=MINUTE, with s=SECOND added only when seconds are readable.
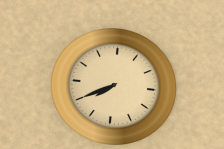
h=7 m=40
